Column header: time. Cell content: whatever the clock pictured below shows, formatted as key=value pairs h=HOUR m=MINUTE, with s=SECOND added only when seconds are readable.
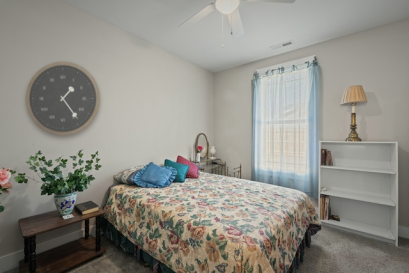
h=1 m=24
